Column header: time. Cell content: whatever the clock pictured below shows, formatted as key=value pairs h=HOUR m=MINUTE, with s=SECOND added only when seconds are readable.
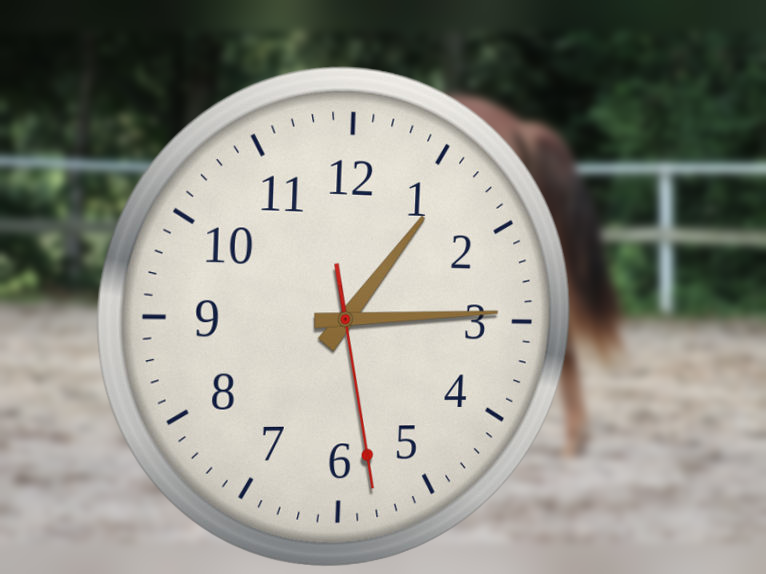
h=1 m=14 s=28
